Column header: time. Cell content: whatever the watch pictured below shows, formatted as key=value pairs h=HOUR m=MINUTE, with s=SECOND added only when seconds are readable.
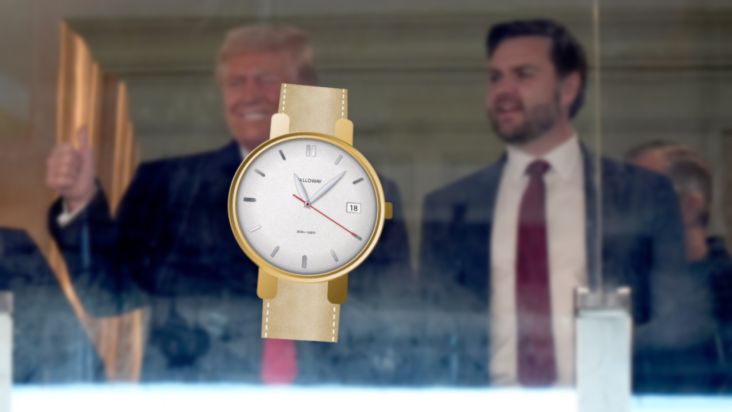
h=11 m=7 s=20
